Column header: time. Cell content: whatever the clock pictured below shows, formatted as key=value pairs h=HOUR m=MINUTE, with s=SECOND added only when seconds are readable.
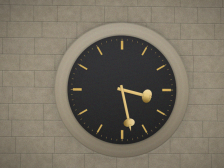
h=3 m=28
